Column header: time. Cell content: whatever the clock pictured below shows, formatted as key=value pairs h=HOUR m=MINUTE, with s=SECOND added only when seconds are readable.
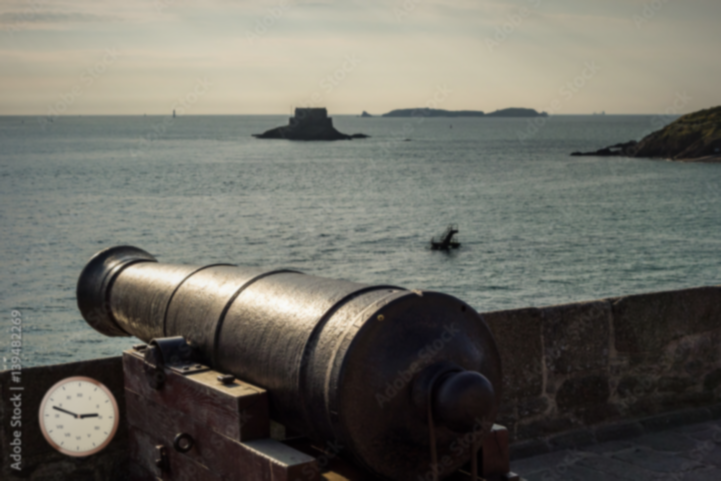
h=2 m=48
